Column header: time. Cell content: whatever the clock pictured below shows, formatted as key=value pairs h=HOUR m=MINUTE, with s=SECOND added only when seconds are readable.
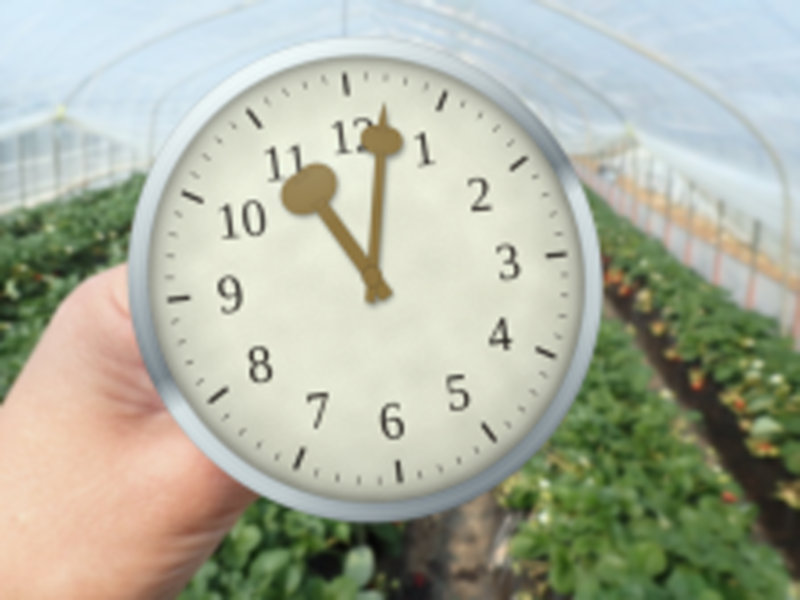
h=11 m=2
